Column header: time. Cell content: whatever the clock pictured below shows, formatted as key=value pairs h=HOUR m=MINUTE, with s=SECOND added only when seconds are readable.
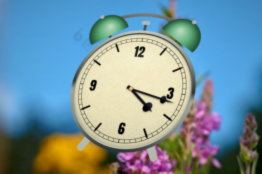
h=4 m=17
